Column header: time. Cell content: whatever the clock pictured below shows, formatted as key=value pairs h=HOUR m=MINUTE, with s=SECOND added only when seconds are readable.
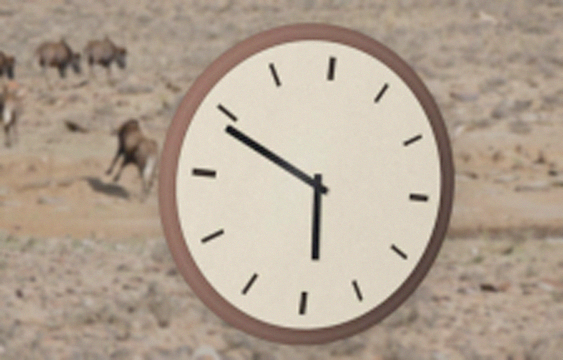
h=5 m=49
